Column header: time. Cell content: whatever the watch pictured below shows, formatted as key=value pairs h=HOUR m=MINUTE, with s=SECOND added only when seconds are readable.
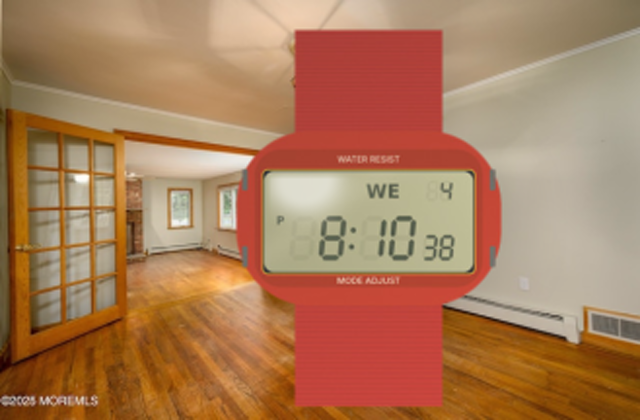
h=8 m=10 s=38
